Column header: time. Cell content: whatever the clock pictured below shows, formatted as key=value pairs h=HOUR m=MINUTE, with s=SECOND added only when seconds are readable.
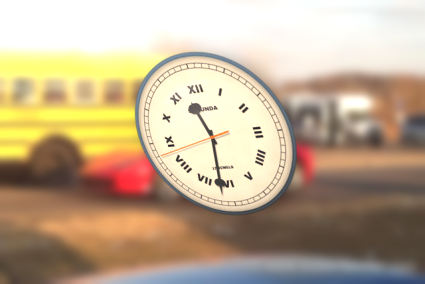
h=11 m=31 s=43
